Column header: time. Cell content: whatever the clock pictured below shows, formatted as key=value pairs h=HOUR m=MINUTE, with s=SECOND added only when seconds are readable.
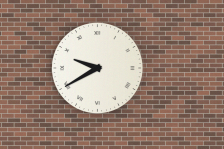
h=9 m=40
